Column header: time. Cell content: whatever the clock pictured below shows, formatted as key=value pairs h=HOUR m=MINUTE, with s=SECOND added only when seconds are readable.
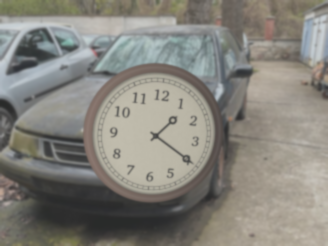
h=1 m=20
